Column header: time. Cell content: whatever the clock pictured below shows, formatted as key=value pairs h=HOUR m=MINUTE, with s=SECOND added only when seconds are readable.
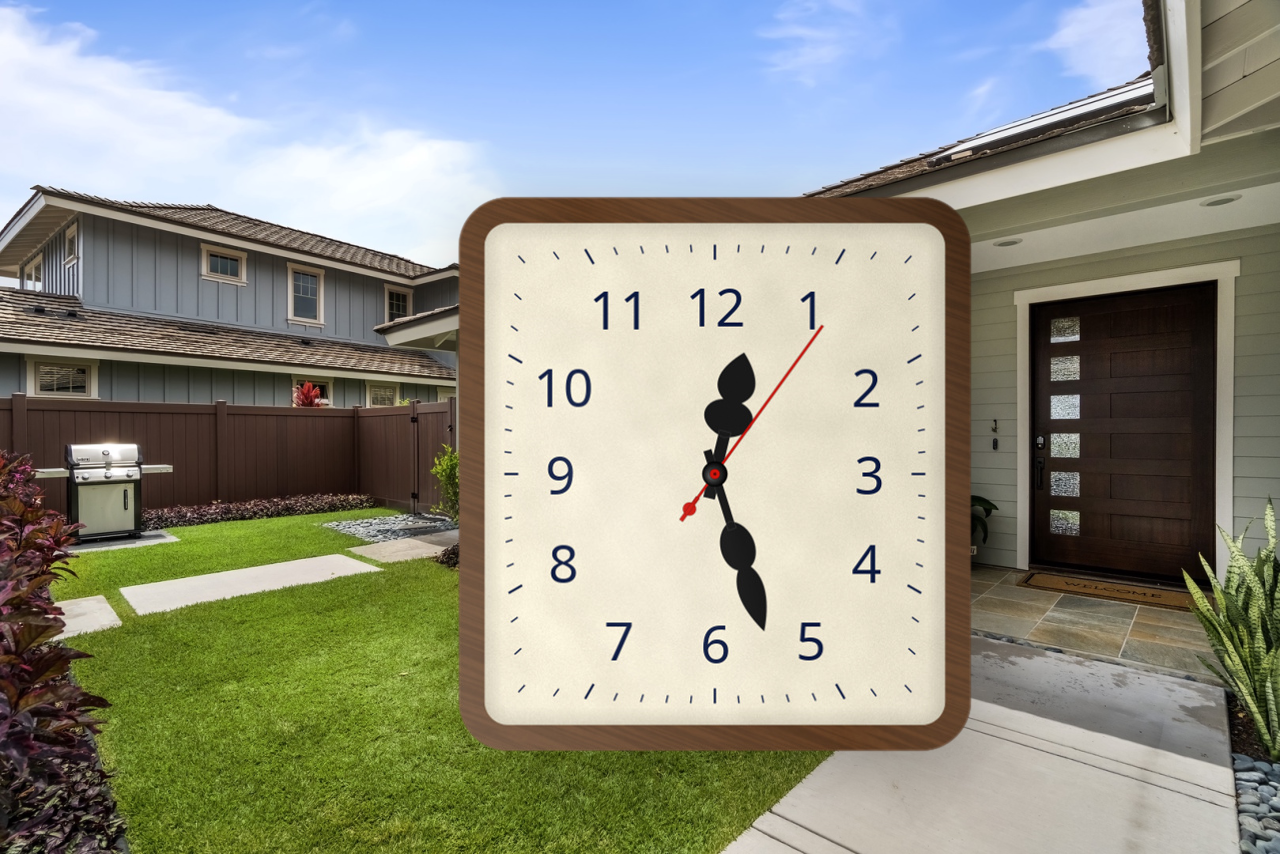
h=12 m=27 s=6
